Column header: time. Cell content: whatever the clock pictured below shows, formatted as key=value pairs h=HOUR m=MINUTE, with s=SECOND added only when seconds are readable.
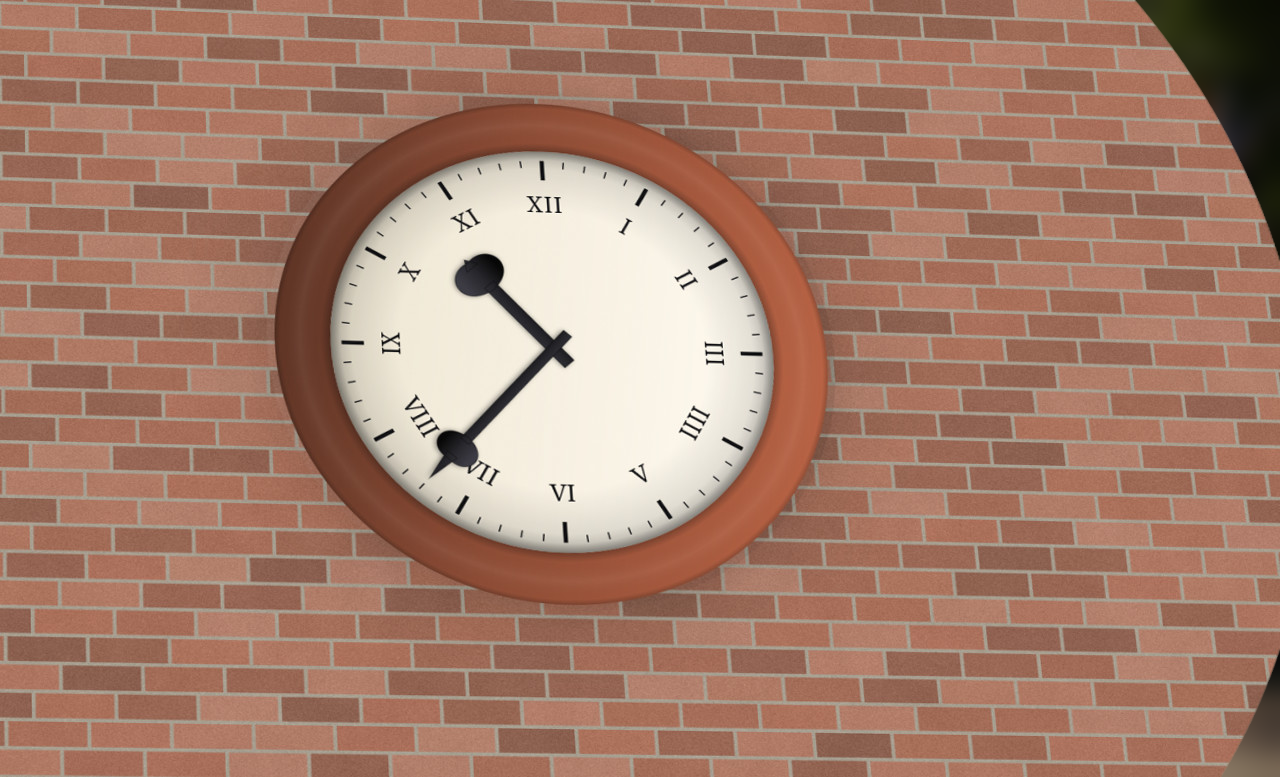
h=10 m=37
